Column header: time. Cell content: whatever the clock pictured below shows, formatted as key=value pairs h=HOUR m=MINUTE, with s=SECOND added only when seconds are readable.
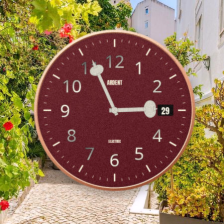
h=2 m=56
